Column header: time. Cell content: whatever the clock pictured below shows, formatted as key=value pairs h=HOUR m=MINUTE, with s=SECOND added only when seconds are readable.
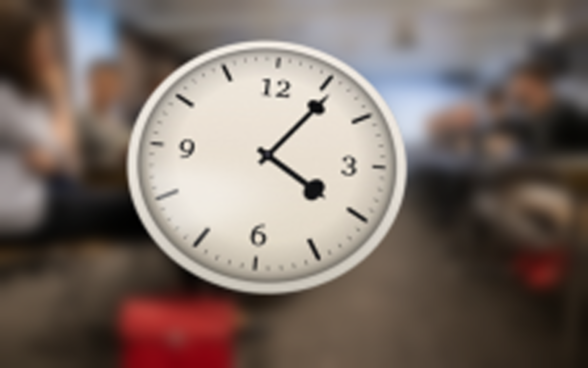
h=4 m=6
